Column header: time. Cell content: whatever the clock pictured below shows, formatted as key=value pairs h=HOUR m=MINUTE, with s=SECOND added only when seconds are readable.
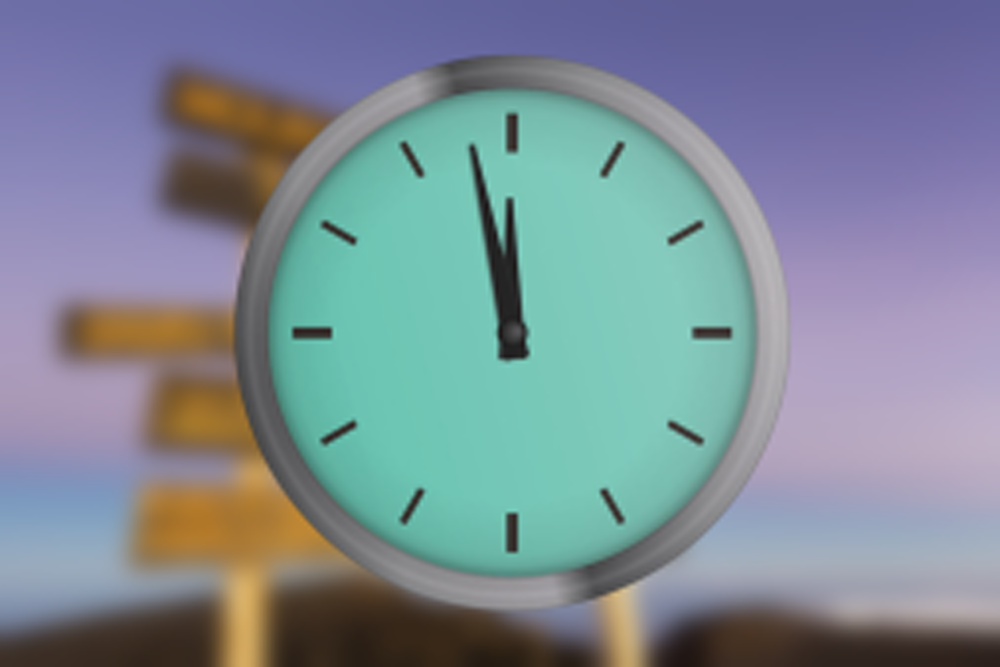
h=11 m=58
